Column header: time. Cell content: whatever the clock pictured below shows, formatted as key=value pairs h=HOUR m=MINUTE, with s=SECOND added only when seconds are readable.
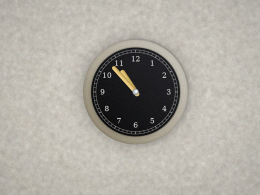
h=10 m=53
